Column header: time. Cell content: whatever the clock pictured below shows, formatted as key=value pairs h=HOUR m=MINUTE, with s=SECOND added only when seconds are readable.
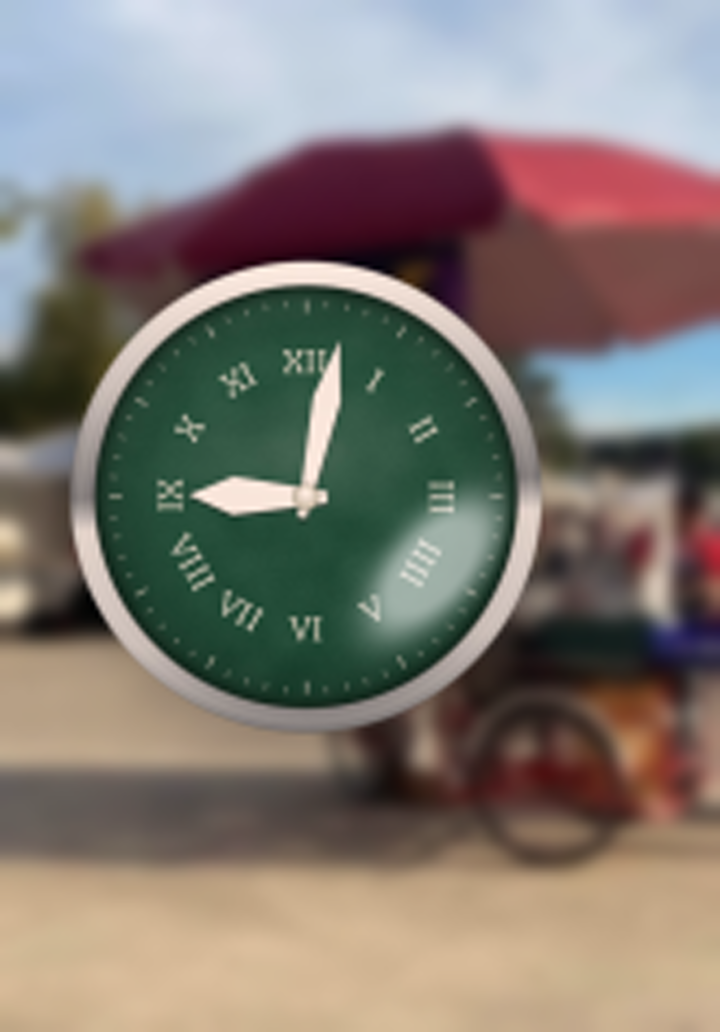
h=9 m=2
